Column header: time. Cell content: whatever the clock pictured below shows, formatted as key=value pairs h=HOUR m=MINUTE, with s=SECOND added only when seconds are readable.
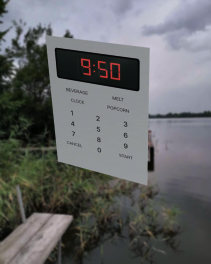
h=9 m=50
